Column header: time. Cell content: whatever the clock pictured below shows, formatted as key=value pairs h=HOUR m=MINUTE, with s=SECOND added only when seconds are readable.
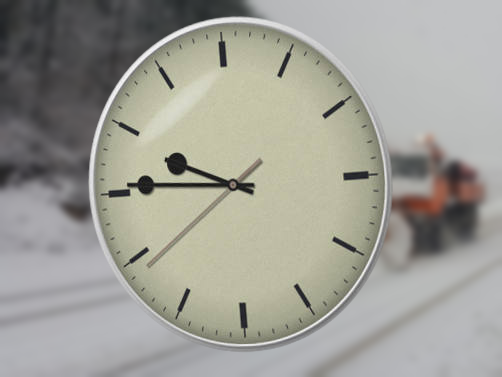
h=9 m=45 s=39
